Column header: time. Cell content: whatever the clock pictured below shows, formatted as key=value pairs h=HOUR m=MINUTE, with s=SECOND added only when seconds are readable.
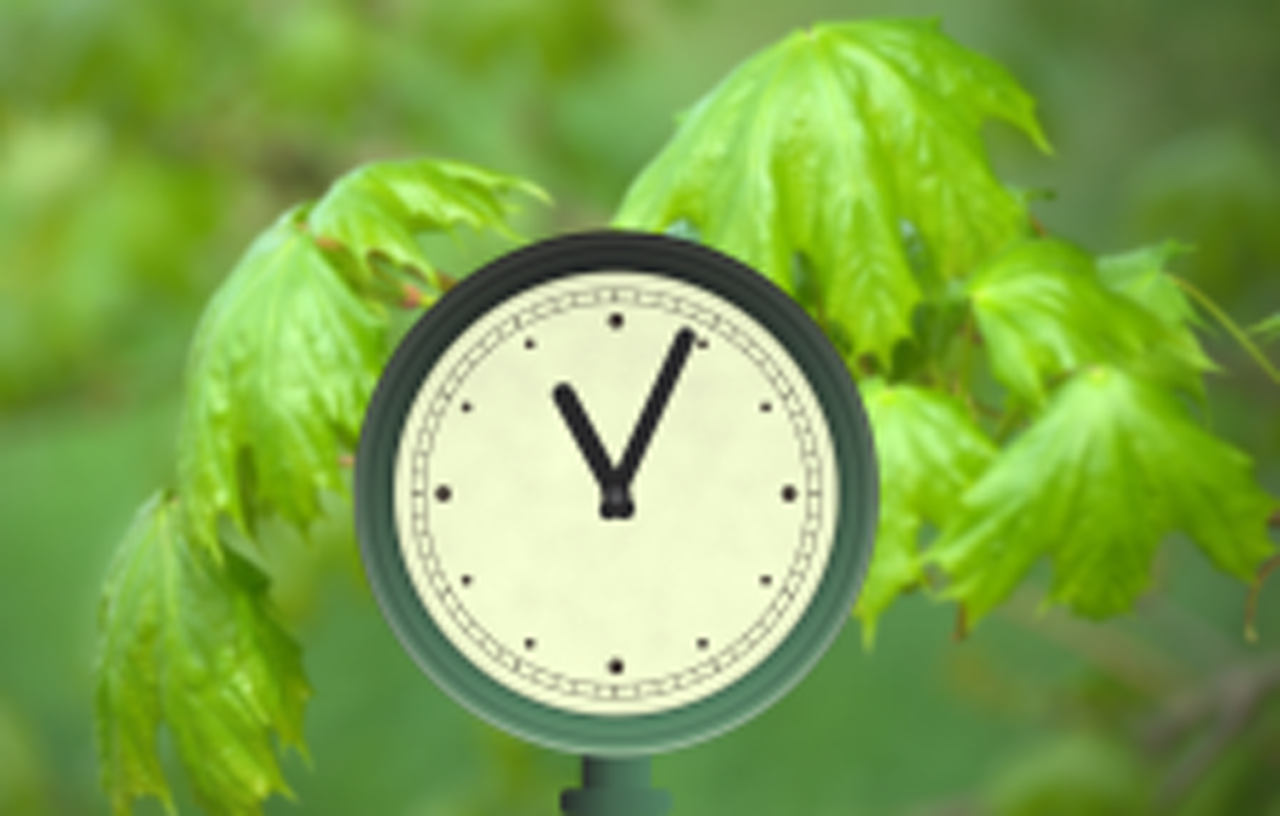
h=11 m=4
